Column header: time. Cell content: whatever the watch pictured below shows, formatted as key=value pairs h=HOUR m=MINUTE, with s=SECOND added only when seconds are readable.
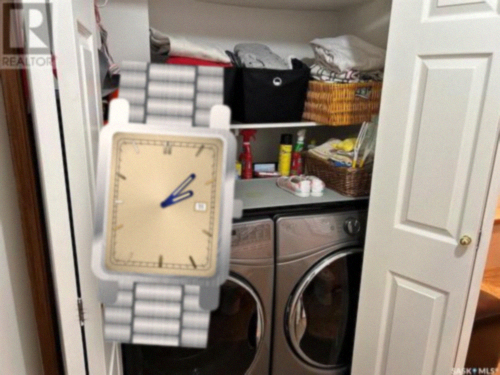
h=2 m=7
